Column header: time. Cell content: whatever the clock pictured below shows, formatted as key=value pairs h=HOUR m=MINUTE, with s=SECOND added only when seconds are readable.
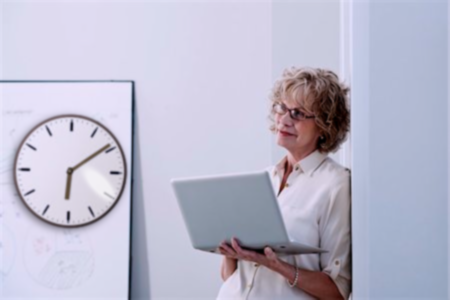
h=6 m=9
